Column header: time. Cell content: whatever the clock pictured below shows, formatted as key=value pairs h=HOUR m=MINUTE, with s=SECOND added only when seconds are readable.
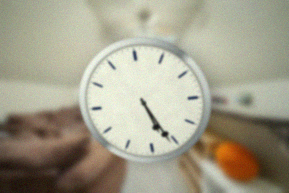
h=5 m=26
